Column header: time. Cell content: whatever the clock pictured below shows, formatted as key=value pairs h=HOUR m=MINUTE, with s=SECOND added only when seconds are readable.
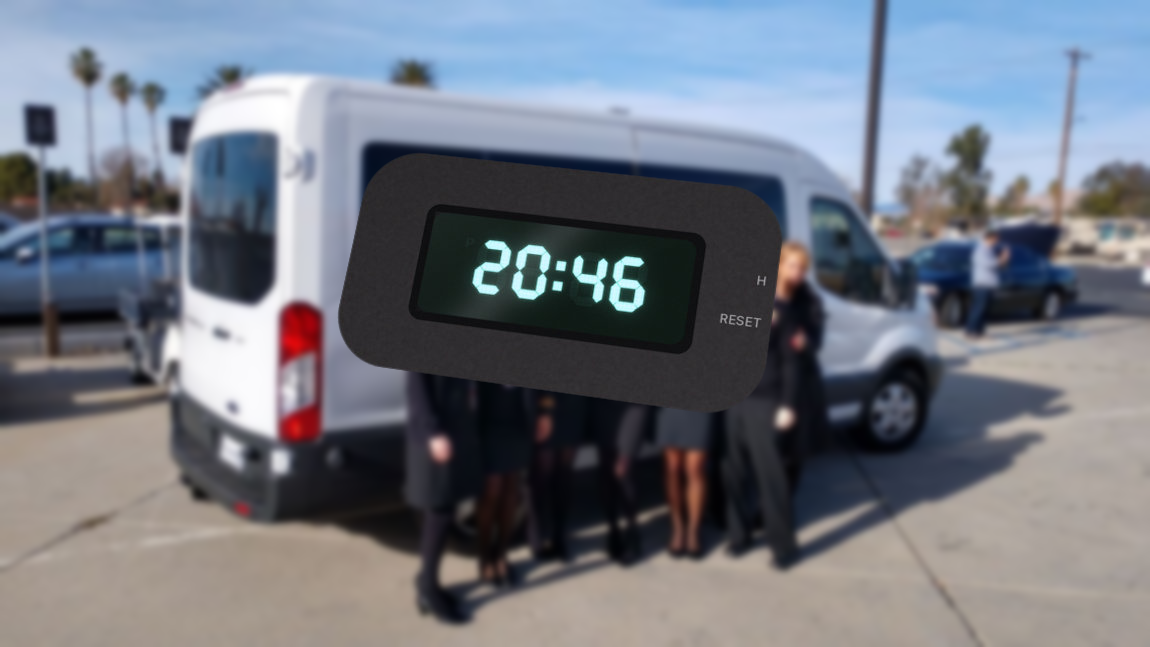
h=20 m=46
